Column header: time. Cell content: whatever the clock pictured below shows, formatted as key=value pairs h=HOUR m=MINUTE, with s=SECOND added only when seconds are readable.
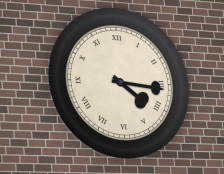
h=4 m=16
